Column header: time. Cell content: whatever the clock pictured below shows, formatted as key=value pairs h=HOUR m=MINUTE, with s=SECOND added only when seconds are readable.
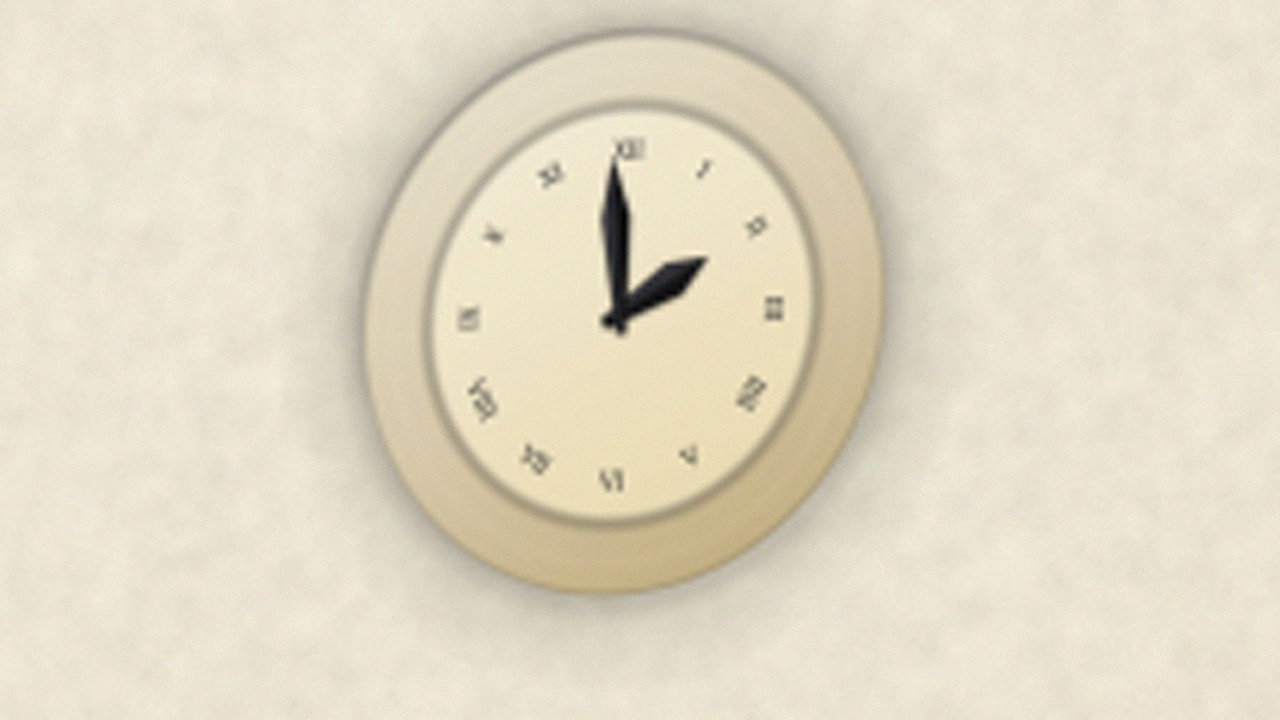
h=1 m=59
